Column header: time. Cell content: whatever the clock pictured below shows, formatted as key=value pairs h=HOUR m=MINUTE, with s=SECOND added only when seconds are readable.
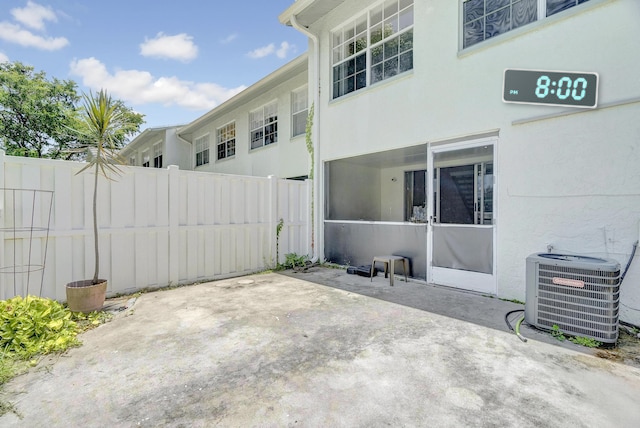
h=8 m=0
